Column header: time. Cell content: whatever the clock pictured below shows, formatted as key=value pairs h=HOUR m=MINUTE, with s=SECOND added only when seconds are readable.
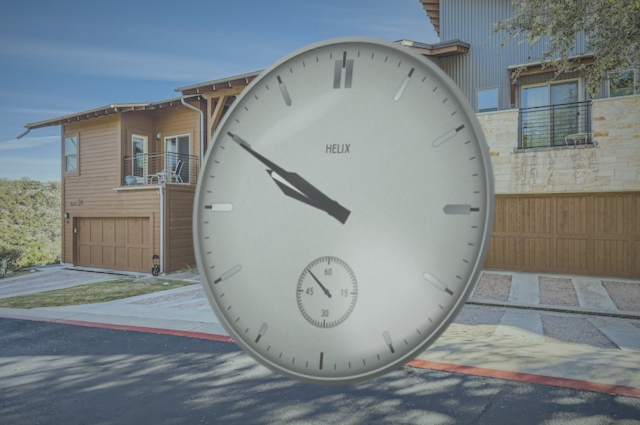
h=9 m=49 s=52
